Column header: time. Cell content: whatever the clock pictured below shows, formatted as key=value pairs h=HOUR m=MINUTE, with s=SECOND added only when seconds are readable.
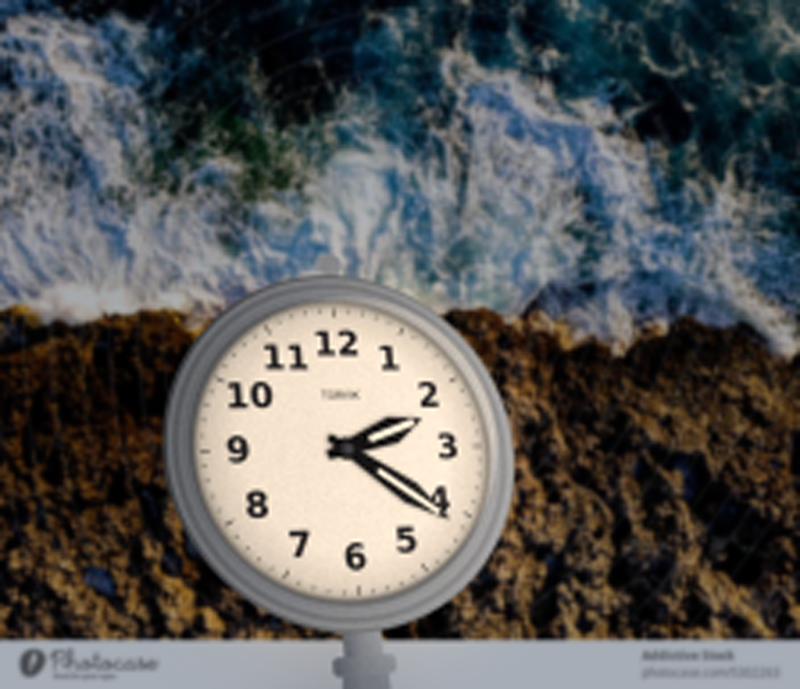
h=2 m=21
